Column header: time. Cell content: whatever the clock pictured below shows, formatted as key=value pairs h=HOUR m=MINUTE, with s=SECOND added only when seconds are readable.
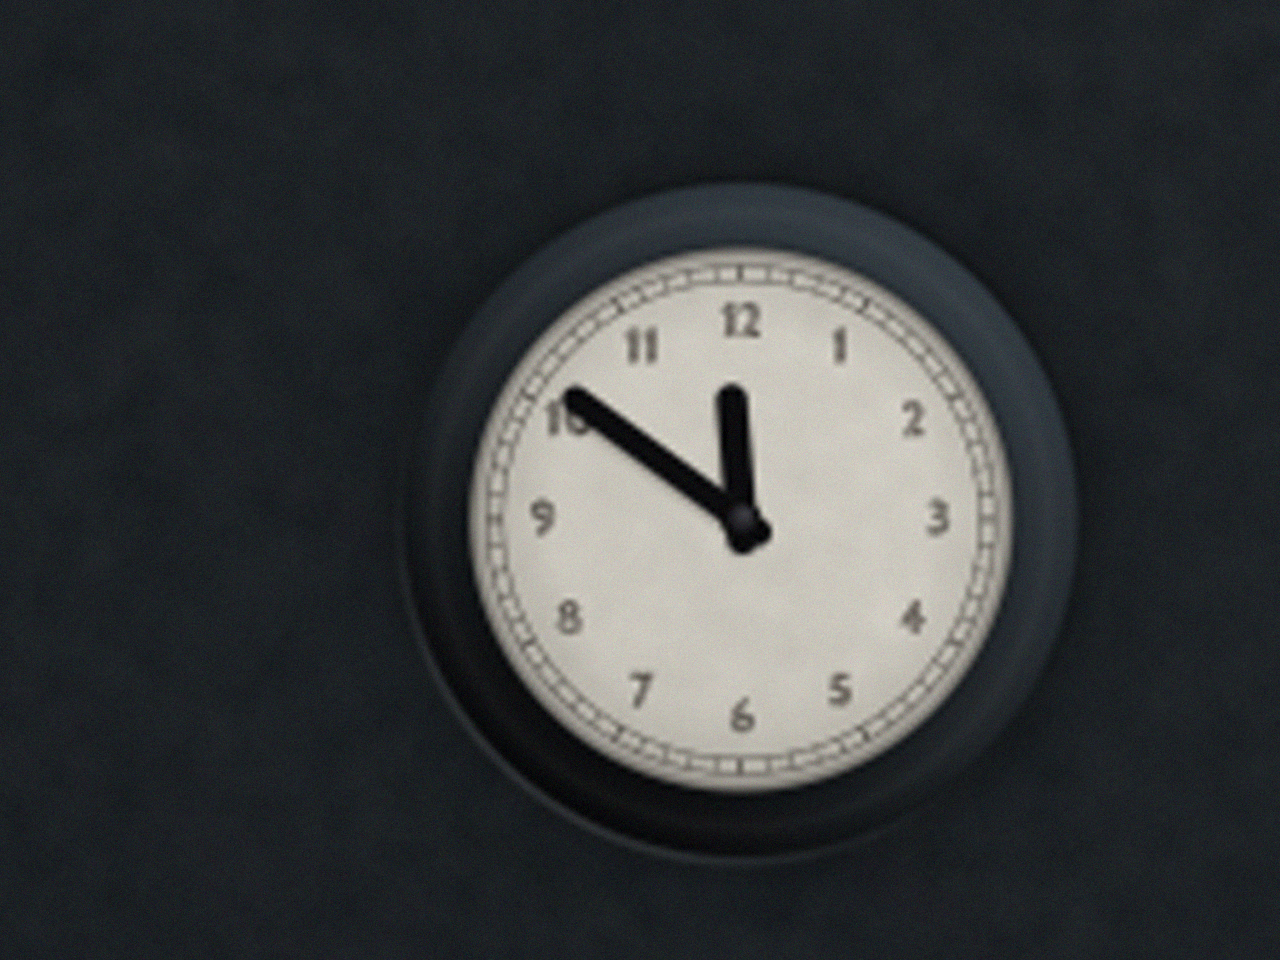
h=11 m=51
